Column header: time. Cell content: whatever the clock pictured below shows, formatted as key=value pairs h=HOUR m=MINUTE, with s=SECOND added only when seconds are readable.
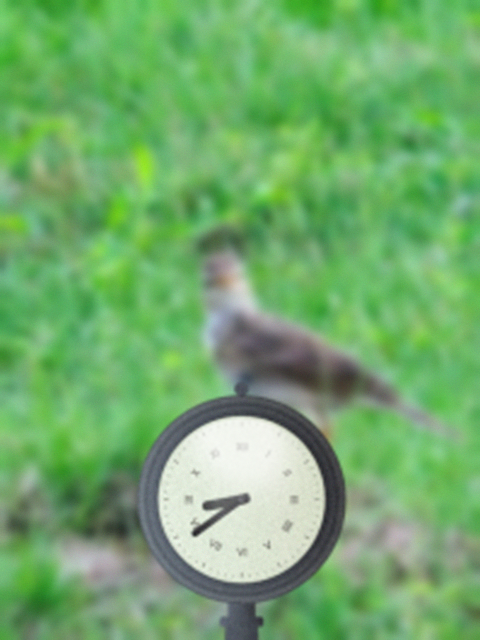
h=8 m=39
